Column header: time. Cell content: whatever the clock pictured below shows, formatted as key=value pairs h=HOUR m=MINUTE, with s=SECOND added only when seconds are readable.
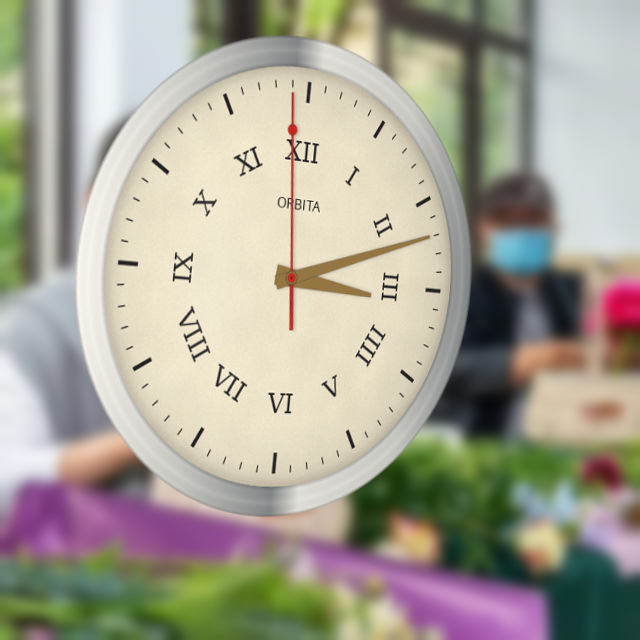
h=3 m=11 s=59
